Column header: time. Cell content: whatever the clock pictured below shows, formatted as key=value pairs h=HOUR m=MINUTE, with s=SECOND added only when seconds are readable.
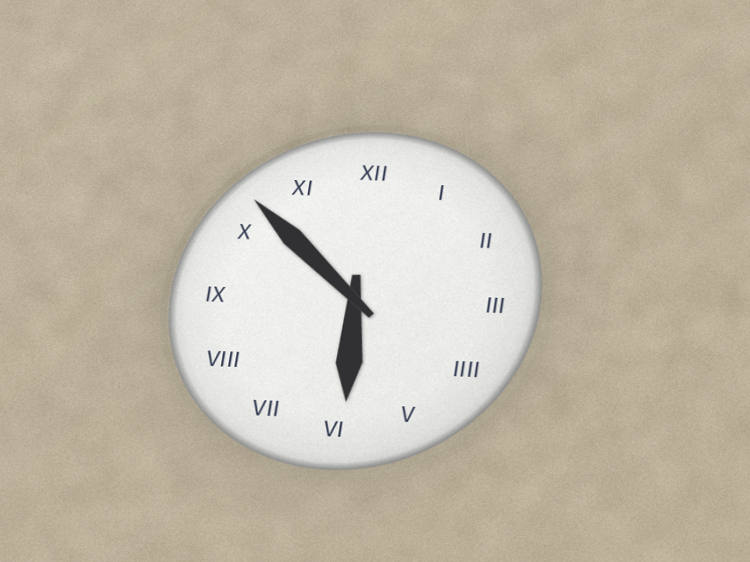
h=5 m=52
